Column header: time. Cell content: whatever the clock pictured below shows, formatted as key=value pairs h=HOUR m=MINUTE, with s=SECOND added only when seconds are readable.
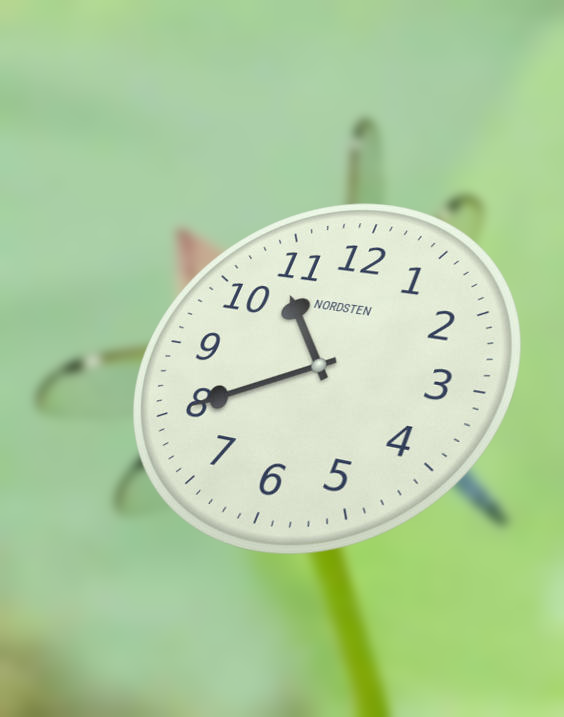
h=10 m=40
